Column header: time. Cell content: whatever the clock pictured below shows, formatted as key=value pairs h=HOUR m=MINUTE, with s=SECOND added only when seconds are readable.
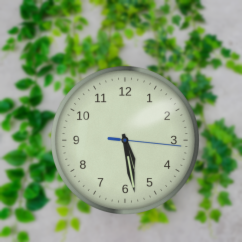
h=5 m=28 s=16
